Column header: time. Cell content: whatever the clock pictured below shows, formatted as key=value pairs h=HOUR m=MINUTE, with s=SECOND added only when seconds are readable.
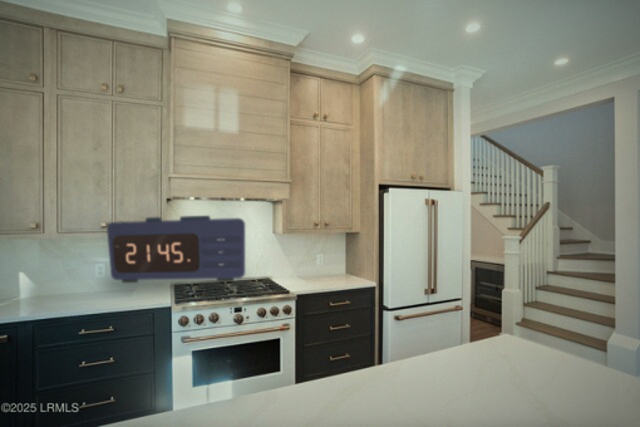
h=21 m=45
